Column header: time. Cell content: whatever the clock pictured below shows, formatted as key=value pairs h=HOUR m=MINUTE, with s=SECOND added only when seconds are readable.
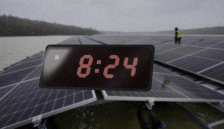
h=8 m=24
